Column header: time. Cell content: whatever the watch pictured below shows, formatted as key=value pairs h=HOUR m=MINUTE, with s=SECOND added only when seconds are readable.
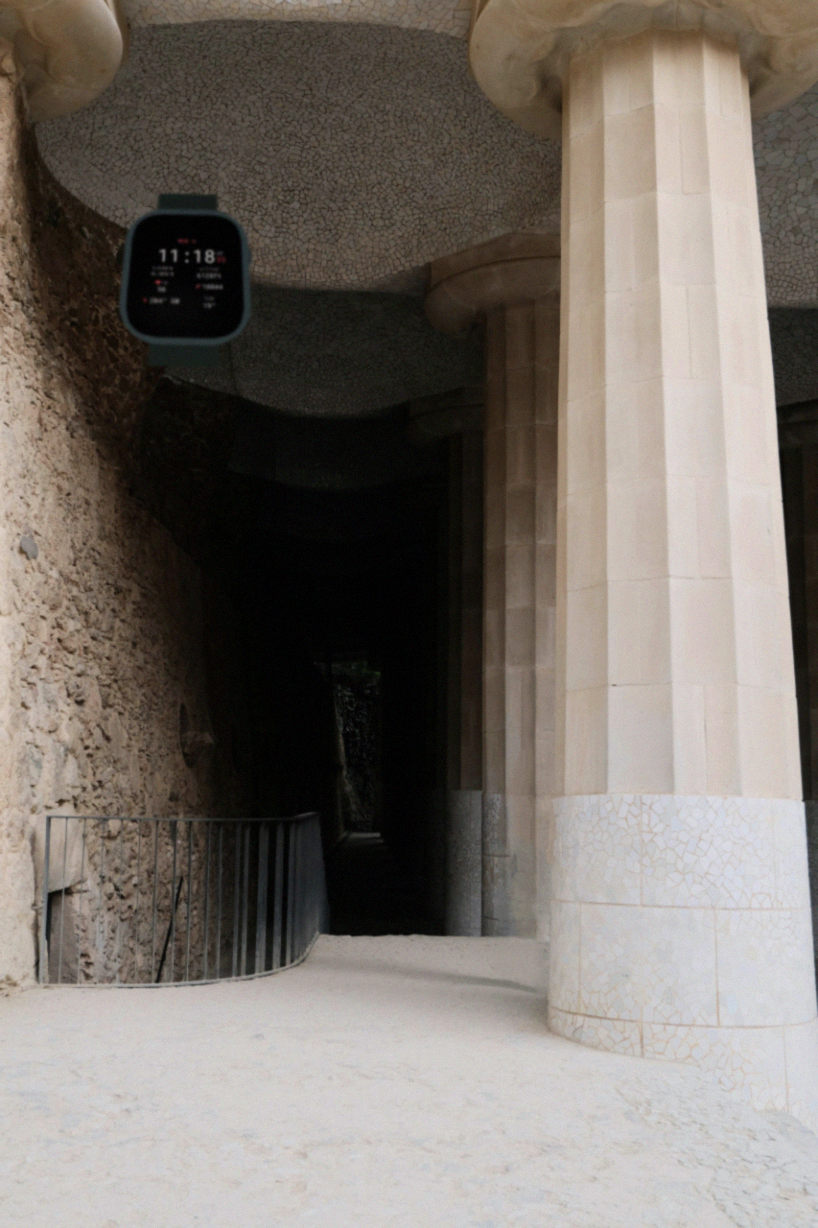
h=11 m=18
